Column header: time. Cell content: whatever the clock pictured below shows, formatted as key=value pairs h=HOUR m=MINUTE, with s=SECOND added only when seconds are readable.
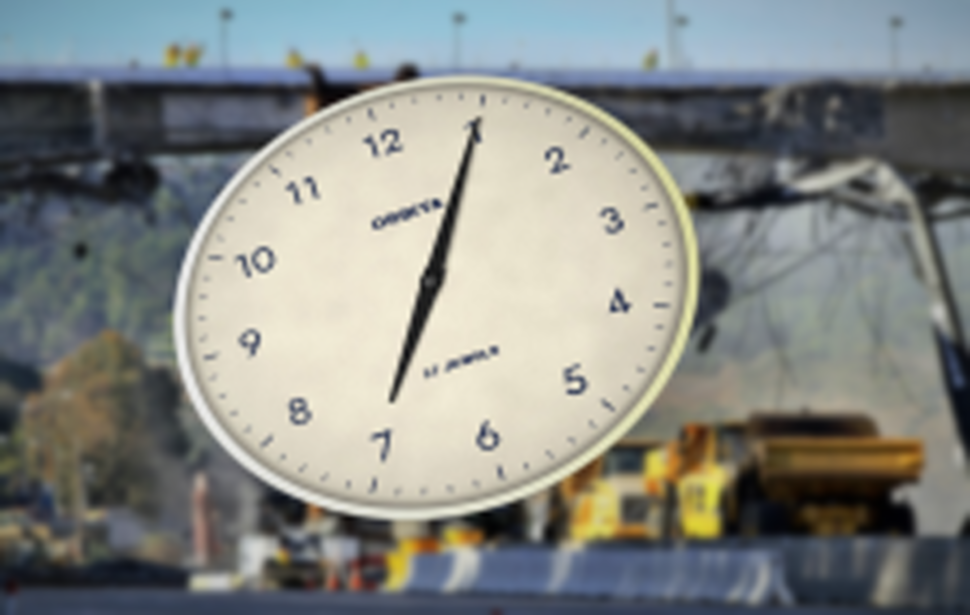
h=7 m=5
